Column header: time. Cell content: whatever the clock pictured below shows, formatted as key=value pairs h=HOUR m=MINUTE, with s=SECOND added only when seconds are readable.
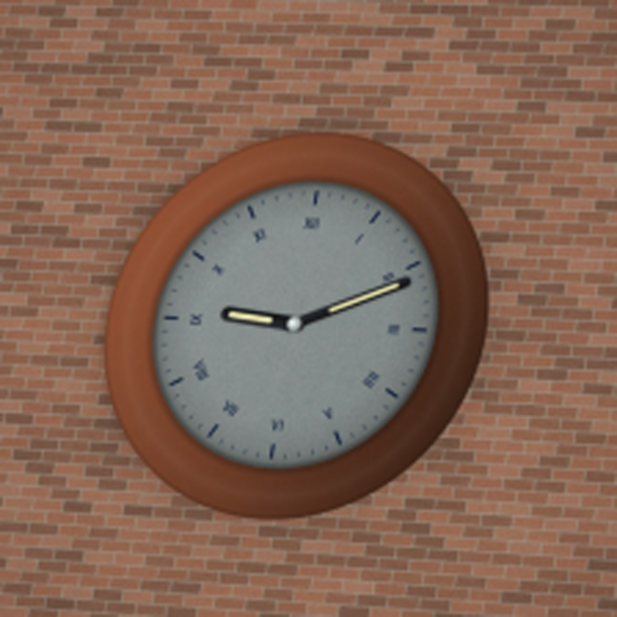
h=9 m=11
